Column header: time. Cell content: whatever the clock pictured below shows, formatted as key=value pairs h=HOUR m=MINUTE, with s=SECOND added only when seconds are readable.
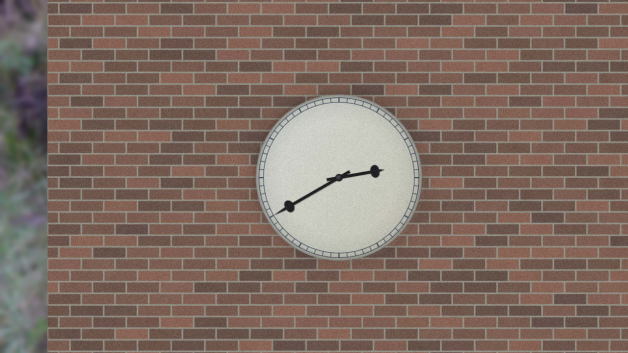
h=2 m=40
